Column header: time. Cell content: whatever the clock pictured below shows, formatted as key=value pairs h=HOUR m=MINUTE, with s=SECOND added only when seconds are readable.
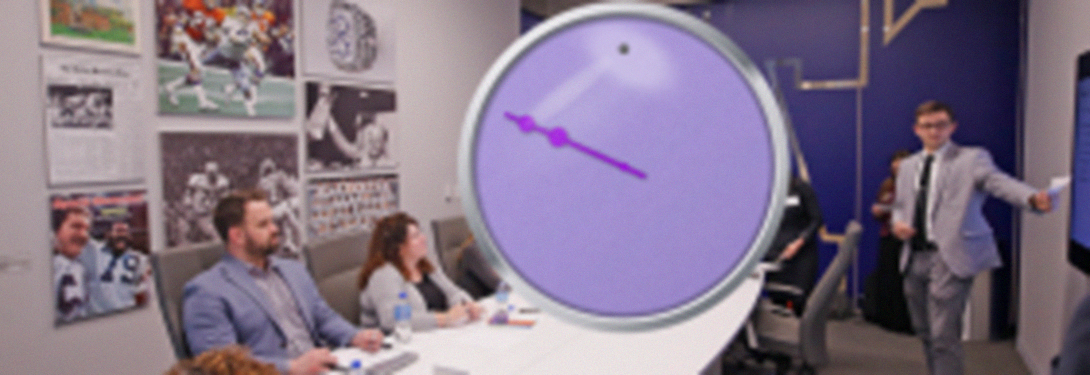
h=9 m=49
